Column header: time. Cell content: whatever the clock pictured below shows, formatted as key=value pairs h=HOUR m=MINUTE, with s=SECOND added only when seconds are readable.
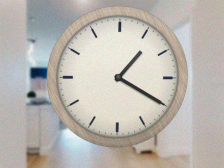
h=1 m=20
